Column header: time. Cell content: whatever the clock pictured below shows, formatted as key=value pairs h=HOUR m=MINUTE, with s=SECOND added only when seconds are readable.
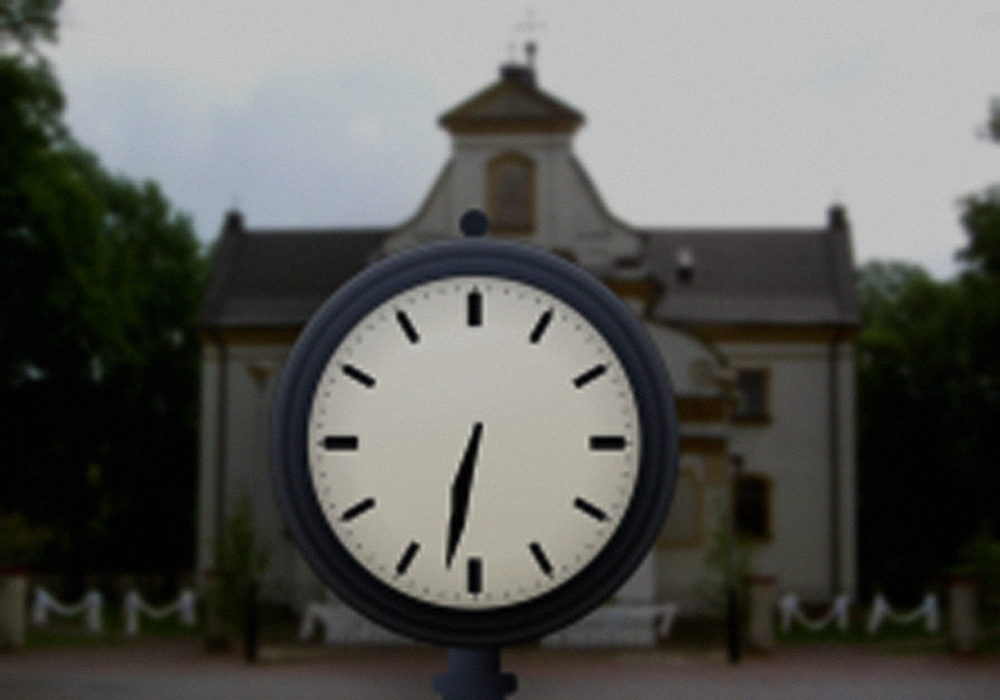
h=6 m=32
